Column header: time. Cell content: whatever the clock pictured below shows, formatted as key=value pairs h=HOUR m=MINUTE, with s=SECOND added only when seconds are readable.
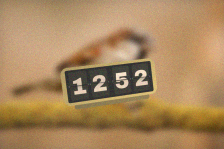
h=12 m=52
